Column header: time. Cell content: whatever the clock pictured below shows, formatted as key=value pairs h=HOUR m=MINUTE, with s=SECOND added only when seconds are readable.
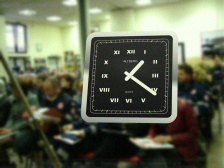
h=1 m=21
